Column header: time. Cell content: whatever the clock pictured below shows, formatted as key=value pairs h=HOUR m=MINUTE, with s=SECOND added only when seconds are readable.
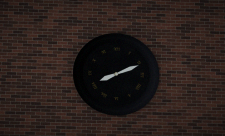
h=8 m=11
